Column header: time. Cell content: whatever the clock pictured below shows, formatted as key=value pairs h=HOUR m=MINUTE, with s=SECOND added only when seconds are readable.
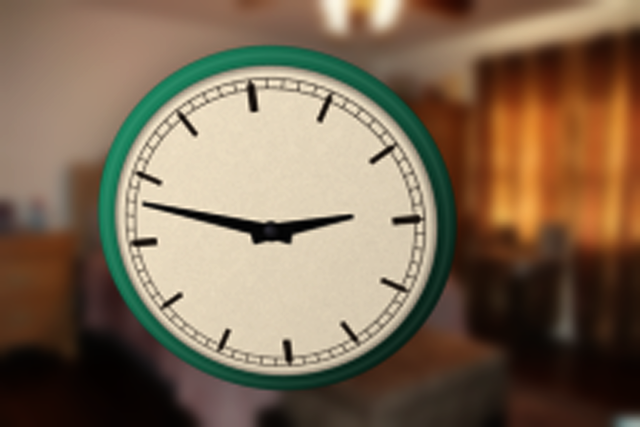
h=2 m=48
